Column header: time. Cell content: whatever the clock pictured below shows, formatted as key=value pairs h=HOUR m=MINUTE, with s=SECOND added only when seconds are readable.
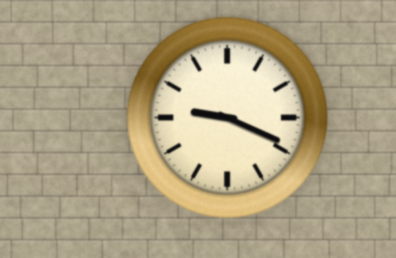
h=9 m=19
